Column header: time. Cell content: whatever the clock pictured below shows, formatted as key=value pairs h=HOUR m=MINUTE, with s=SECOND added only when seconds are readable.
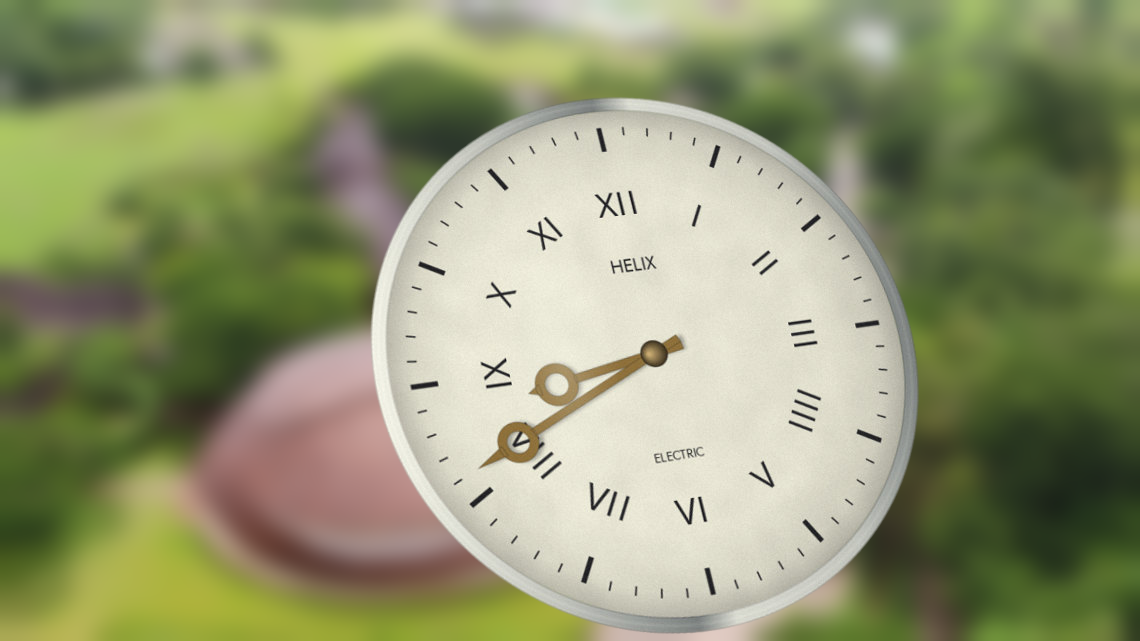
h=8 m=41
